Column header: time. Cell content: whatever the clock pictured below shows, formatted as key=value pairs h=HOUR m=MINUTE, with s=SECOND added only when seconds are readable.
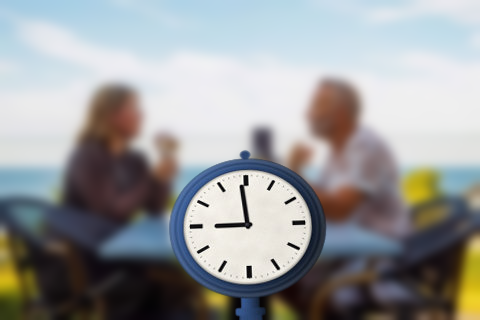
h=8 m=59
